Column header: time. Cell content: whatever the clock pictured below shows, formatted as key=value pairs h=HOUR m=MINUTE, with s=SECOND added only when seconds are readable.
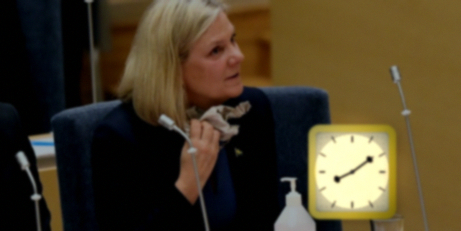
h=8 m=9
